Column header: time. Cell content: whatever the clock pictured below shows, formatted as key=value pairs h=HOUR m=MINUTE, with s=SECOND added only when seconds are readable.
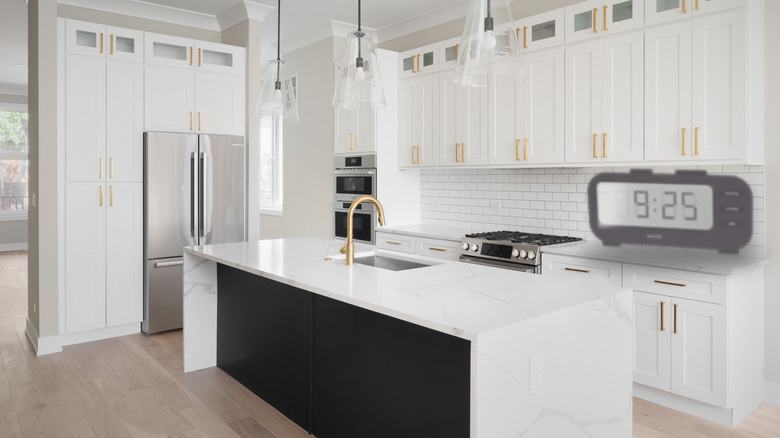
h=9 m=25
